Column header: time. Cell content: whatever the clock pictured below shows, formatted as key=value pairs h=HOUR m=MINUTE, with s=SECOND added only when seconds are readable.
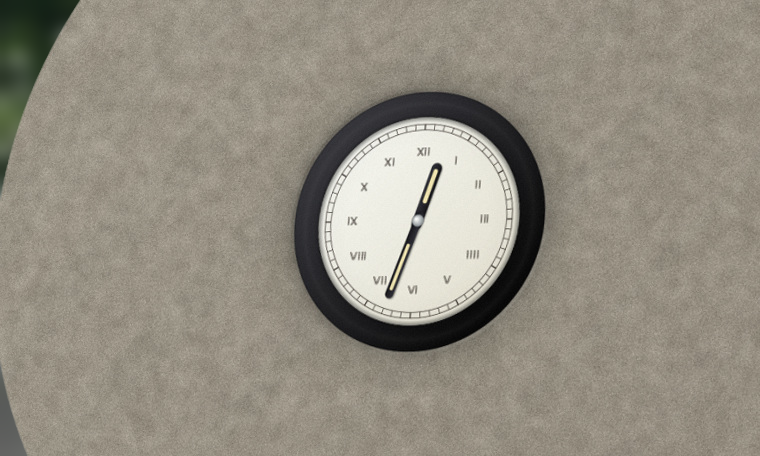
h=12 m=33
